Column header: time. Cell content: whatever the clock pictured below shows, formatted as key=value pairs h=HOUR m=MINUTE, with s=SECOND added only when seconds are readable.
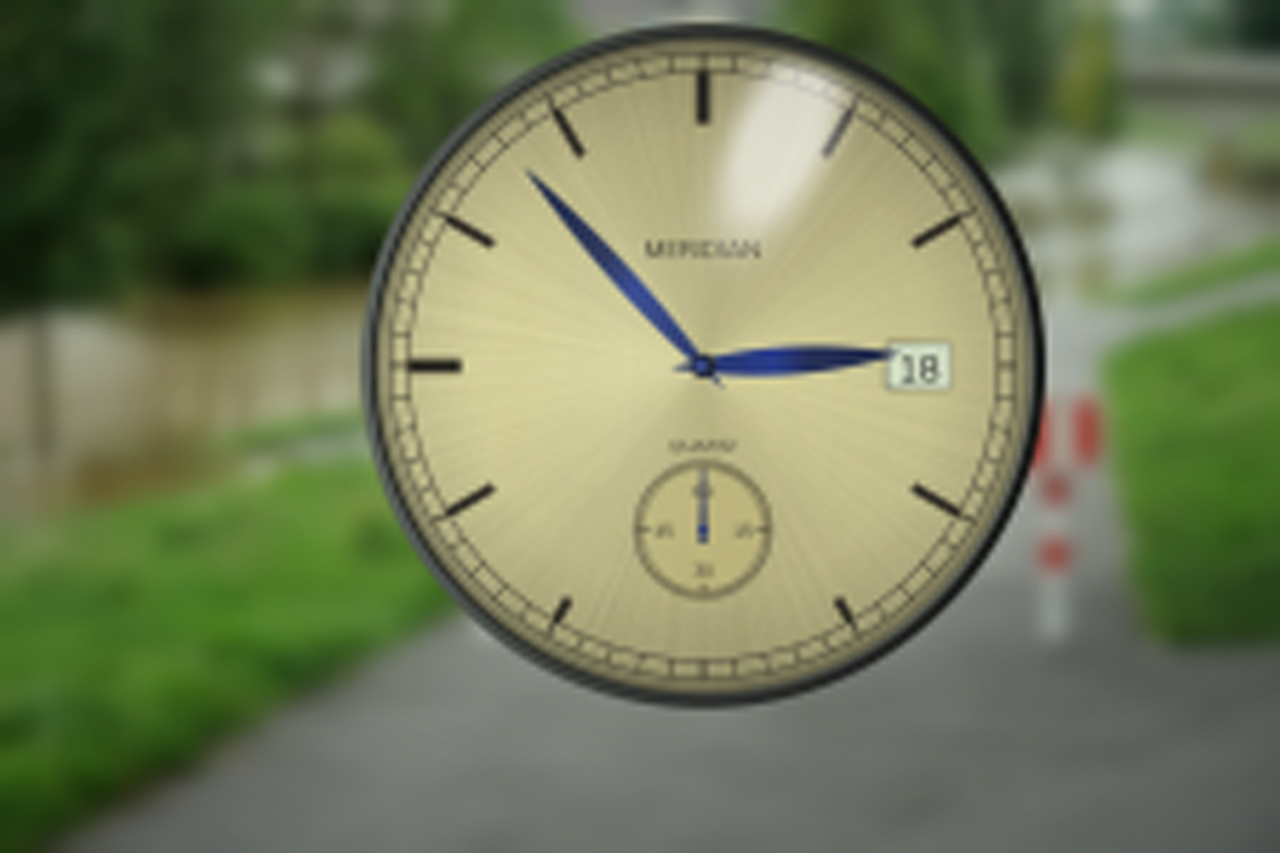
h=2 m=53
